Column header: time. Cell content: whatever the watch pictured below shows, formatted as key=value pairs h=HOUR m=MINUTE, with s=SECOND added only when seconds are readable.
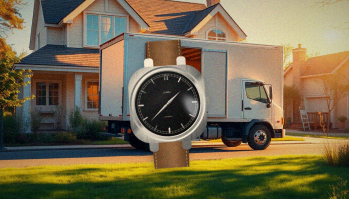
h=1 m=38
